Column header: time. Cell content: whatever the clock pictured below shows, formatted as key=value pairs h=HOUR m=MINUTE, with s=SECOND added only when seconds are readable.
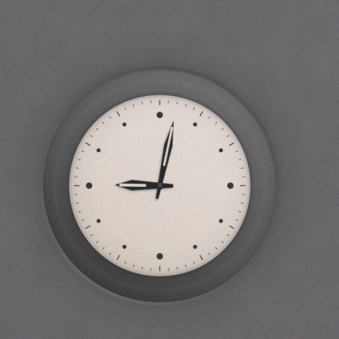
h=9 m=2
